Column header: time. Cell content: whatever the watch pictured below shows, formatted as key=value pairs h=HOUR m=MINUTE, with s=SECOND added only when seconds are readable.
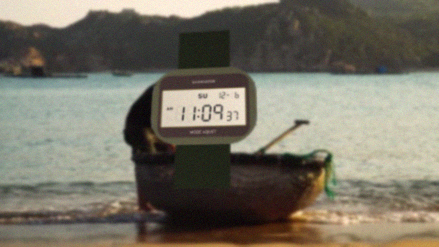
h=11 m=9 s=37
